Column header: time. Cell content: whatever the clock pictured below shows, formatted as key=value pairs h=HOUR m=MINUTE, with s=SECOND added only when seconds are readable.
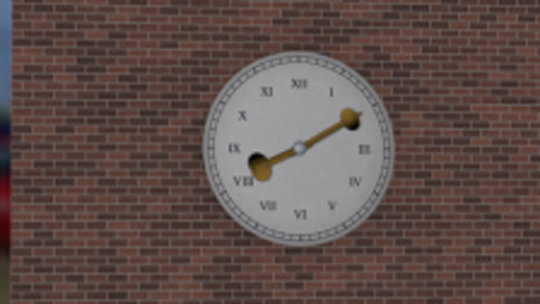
h=8 m=10
